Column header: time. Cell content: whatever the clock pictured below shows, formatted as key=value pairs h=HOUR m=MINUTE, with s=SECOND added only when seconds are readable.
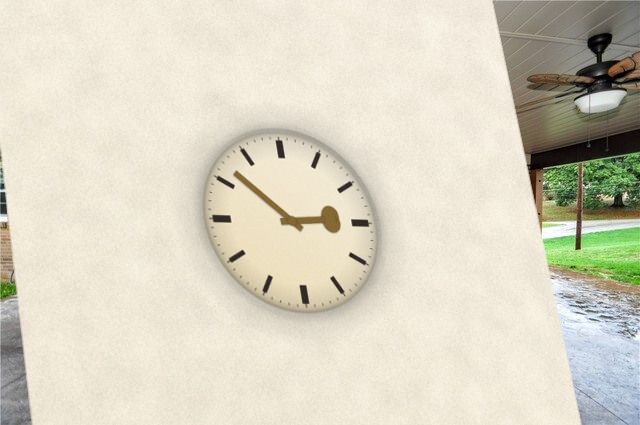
h=2 m=52
